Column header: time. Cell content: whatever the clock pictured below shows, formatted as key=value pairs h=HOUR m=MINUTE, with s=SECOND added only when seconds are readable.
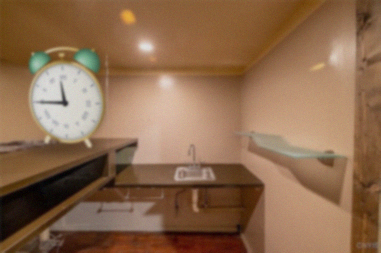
h=11 m=45
